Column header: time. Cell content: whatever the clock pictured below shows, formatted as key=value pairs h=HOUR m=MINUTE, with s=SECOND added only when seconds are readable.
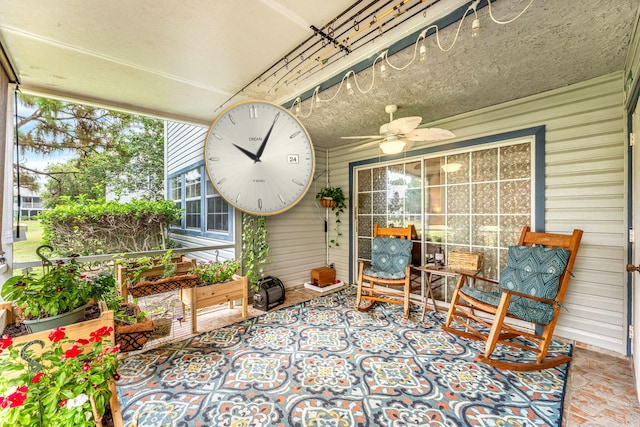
h=10 m=5
